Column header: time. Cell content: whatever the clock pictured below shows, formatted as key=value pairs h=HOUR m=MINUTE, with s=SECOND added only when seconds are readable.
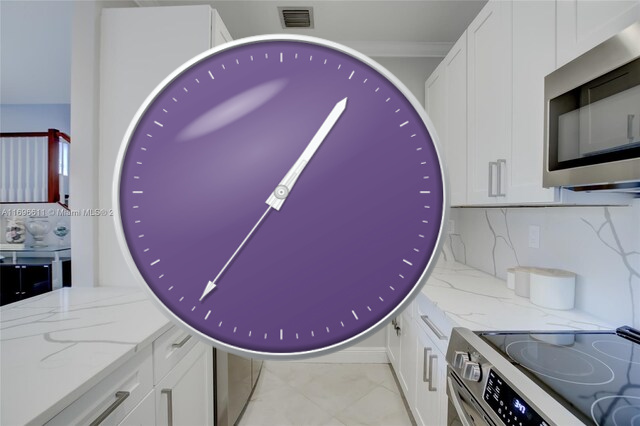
h=1 m=5 s=36
